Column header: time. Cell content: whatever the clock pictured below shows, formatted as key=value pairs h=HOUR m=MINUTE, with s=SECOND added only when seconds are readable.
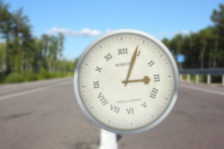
h=3 m=4
